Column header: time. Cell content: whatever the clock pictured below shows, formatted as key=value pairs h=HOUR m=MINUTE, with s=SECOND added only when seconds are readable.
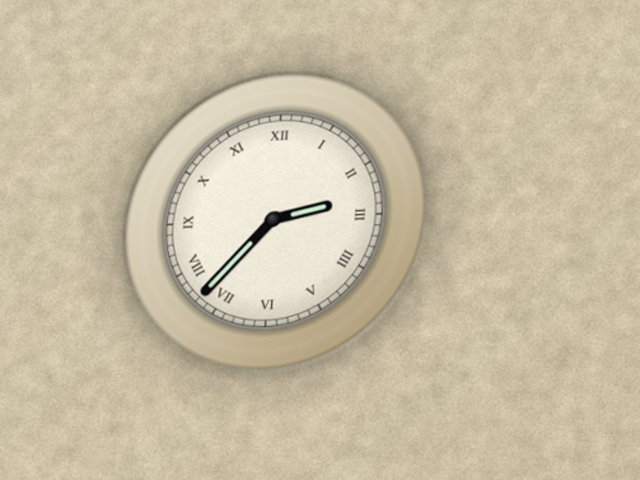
h=2 m=37
